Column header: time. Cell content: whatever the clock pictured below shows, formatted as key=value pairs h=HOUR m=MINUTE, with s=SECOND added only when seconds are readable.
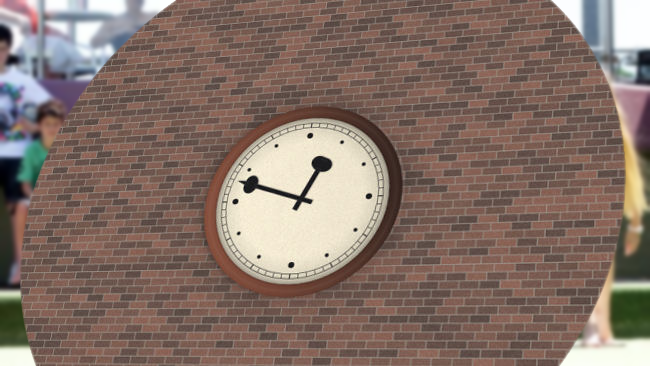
h=12 m=48
